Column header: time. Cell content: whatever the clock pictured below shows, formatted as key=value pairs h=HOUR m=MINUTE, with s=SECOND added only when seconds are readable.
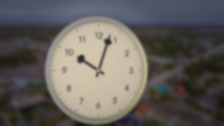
h=10 m=3
